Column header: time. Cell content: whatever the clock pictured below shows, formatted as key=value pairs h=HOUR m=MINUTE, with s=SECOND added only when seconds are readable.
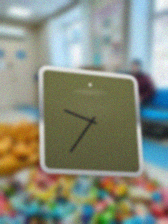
h=9 m=36
